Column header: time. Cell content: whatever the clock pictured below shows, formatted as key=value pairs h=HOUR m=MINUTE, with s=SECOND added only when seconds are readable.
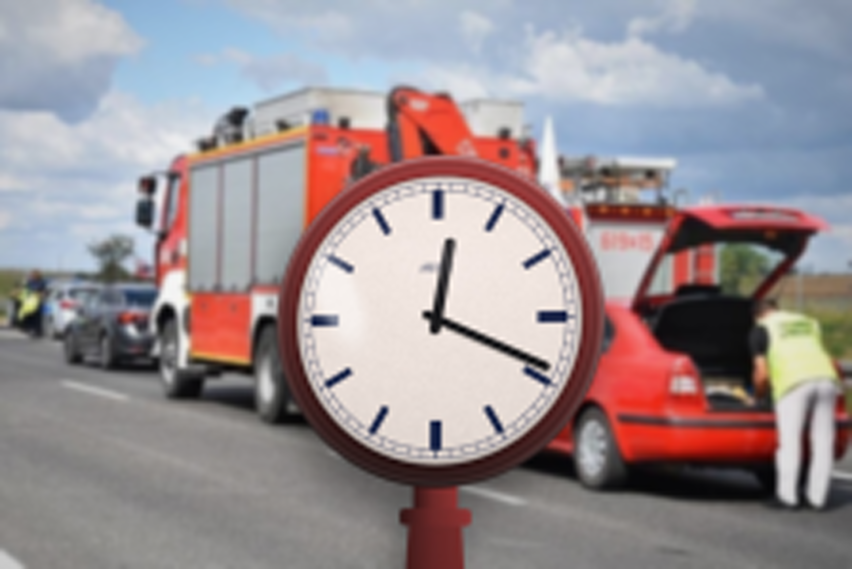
h=12 m=19
